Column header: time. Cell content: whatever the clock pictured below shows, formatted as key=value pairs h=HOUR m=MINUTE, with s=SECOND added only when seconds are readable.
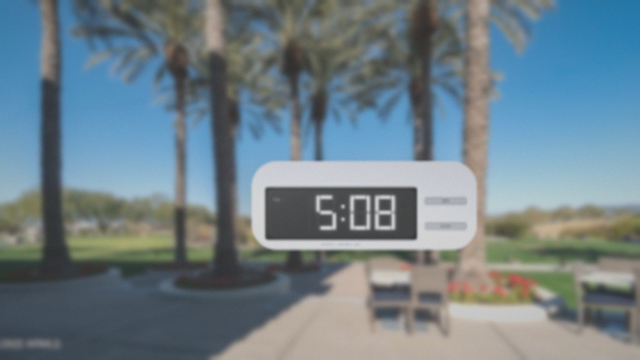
h=5 m=8
